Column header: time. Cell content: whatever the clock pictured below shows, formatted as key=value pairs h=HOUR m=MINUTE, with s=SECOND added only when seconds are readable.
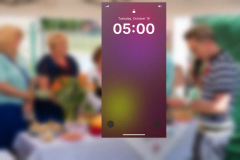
h=5 m=0
